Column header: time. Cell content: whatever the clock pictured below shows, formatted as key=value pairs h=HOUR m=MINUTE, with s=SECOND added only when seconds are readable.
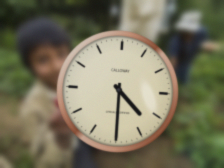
h=4 m=30
